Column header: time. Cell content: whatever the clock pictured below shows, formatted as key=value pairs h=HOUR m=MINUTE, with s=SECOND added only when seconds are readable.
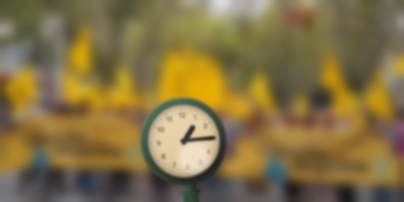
h=1 m=15
